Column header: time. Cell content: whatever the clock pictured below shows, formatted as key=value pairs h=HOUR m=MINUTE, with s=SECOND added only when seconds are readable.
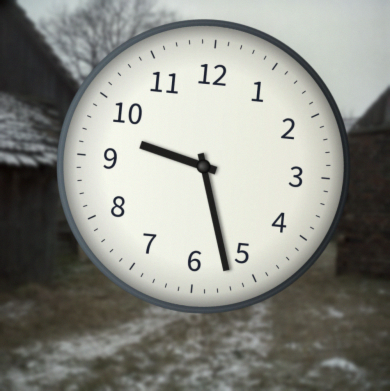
h=9 m=27
